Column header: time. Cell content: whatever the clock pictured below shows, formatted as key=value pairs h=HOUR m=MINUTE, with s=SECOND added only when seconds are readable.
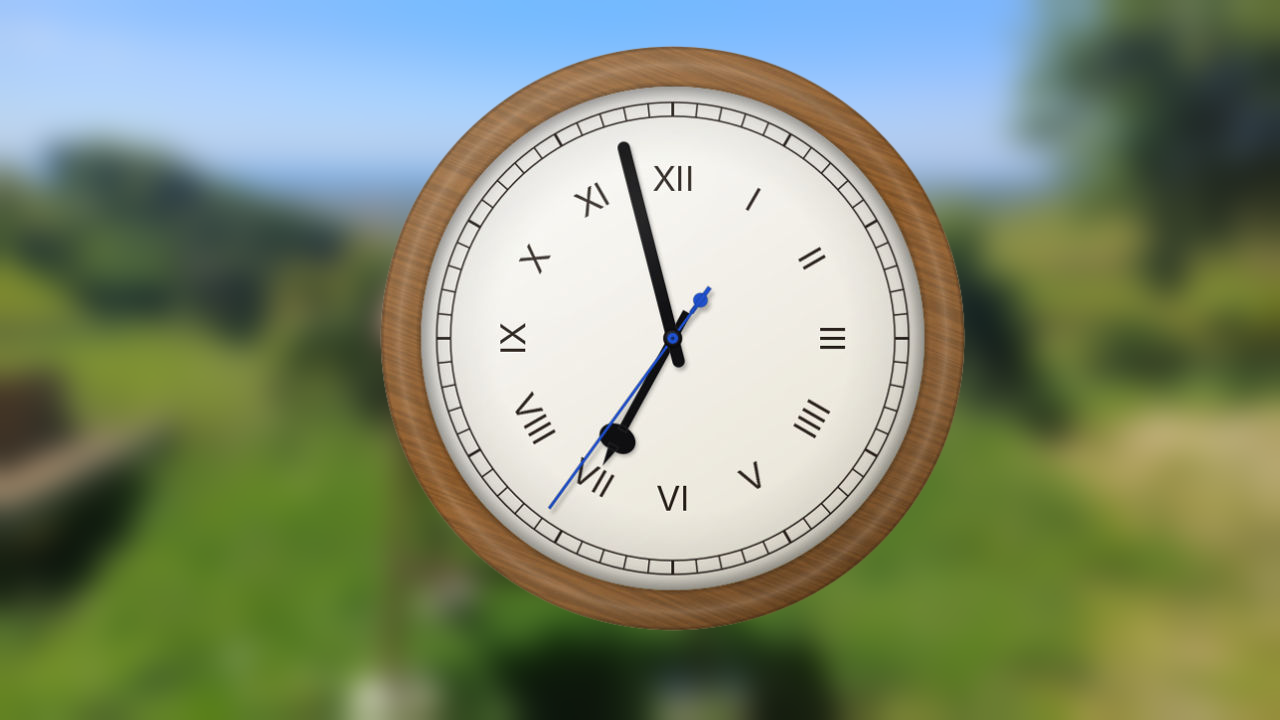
h=6 m=57 s=36
